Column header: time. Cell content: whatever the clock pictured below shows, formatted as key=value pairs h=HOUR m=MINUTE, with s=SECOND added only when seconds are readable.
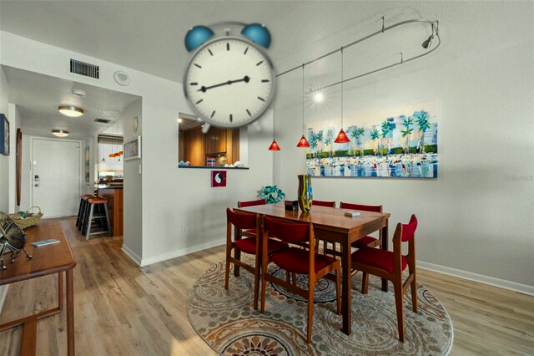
h=2 m=43
